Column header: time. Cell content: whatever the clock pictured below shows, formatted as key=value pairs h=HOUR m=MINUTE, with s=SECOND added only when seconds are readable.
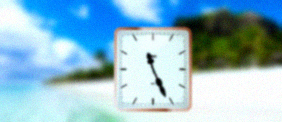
h=11 m=26
